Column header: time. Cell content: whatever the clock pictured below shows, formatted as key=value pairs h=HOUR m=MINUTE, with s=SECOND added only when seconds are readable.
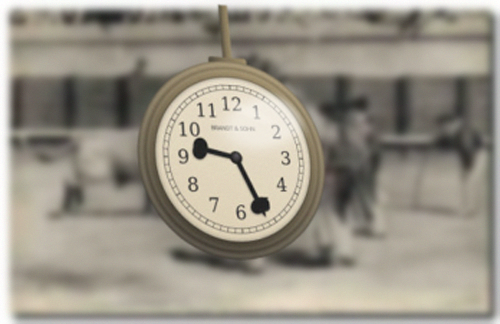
h=9 m=26
